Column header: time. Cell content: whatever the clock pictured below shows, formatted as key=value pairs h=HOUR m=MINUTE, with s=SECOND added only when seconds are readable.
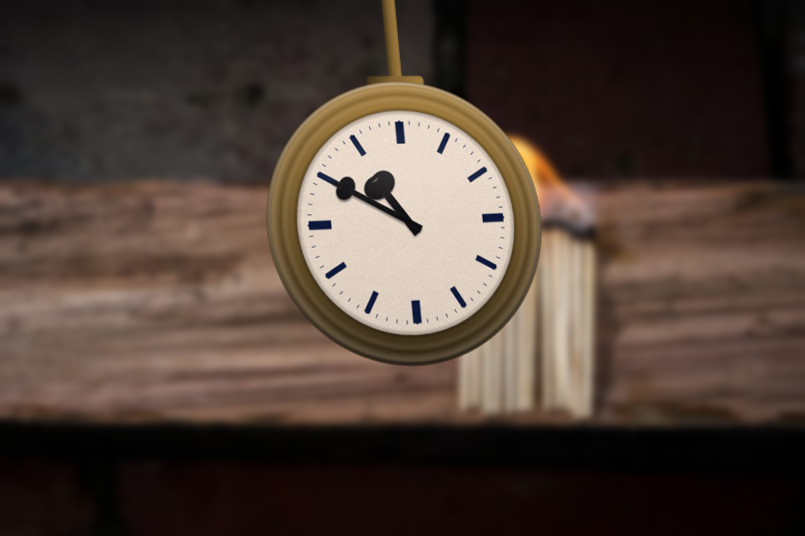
h=10 m=50
